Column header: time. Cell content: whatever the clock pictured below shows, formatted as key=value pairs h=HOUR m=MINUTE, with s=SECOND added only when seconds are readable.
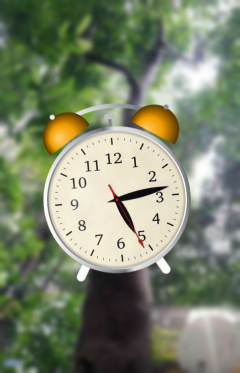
h=5 m=13 s=26
